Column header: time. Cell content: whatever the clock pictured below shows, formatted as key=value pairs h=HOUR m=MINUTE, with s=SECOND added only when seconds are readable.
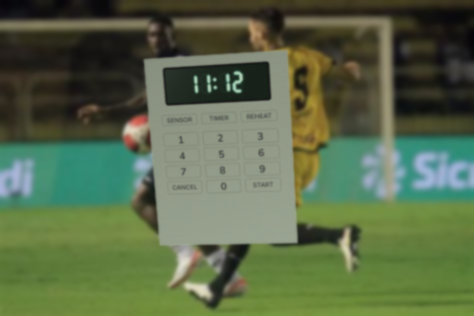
h=11 m=12
